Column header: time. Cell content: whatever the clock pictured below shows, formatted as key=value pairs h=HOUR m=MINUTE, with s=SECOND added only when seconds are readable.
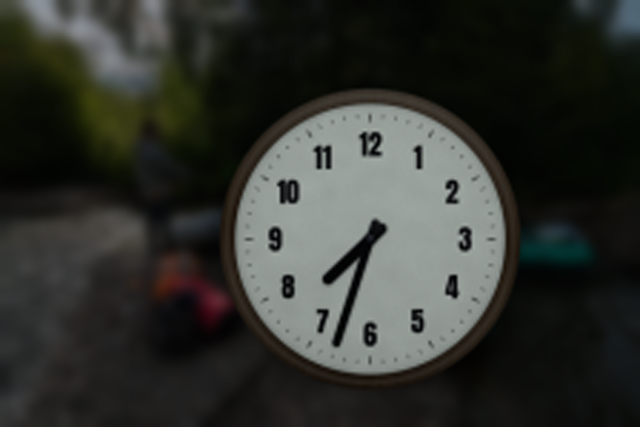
h=7 m=33
